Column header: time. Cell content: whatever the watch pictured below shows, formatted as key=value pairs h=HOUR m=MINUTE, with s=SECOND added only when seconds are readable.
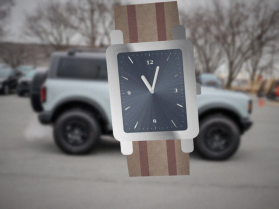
h=11 m=3
